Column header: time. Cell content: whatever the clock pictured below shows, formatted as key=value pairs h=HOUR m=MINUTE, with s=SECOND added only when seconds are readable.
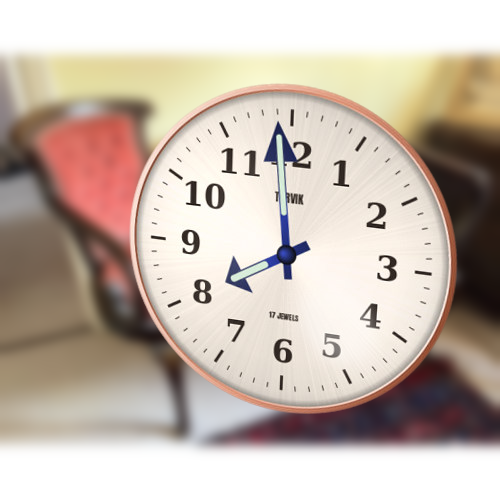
h=7 m=59
